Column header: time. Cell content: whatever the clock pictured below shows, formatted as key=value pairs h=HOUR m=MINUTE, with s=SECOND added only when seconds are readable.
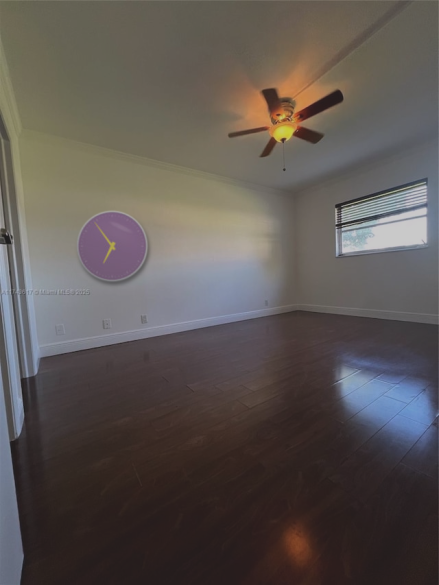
h=6 m=54
